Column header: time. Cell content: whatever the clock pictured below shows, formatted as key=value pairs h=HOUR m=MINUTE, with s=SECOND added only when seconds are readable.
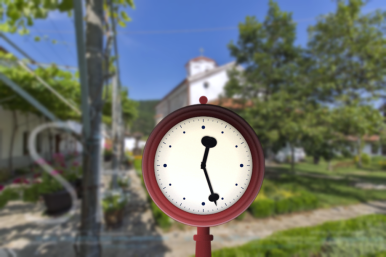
h=12 m=27
